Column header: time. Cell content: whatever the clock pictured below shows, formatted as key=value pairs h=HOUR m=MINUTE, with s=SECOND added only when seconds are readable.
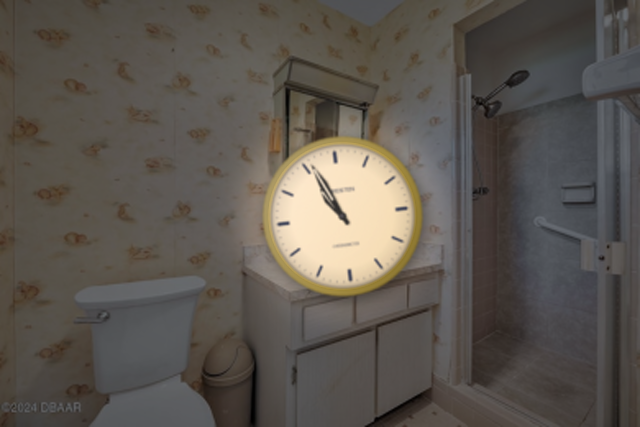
h=10 m=56
